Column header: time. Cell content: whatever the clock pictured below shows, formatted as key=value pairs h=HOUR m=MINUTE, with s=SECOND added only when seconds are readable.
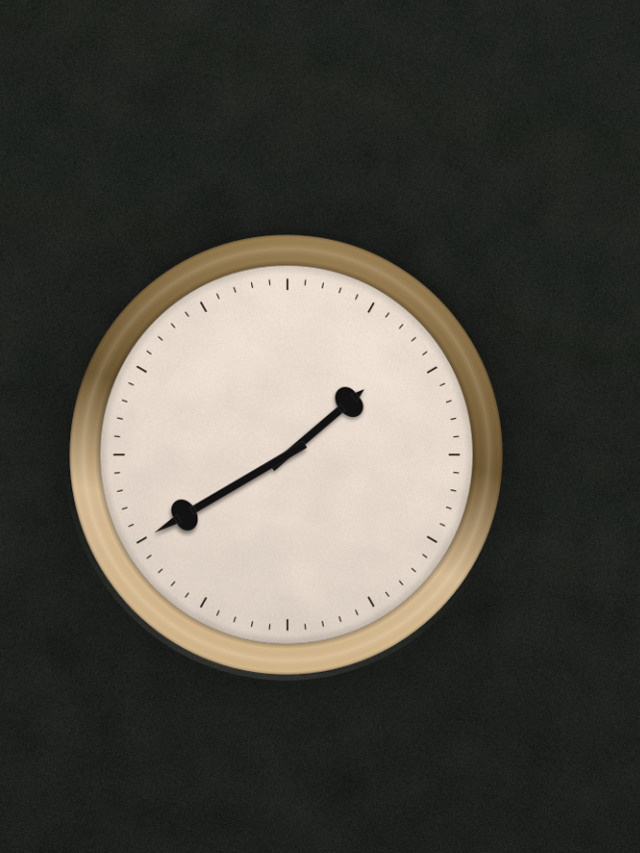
h=1 m=40
